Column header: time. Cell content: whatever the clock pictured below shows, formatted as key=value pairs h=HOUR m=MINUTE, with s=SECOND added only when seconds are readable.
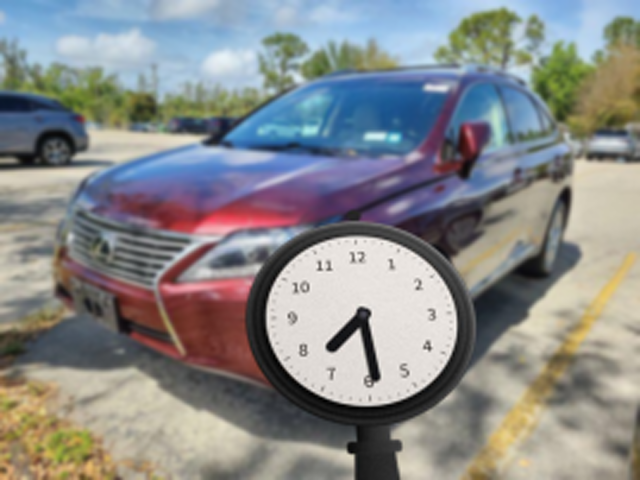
h=7 m=29
